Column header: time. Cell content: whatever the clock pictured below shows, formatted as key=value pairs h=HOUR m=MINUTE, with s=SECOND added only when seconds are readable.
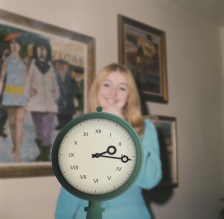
h=2 m=16
